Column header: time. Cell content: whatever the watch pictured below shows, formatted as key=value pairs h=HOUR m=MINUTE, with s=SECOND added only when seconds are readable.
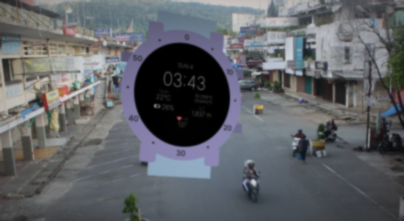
h=3 m=43
